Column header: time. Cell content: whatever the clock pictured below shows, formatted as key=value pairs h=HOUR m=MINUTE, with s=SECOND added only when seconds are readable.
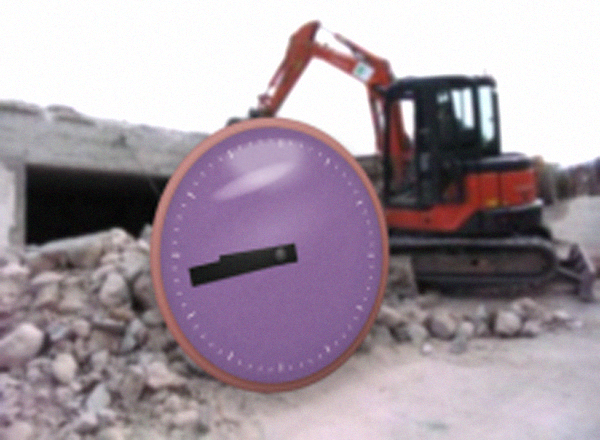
h=8 m=43
